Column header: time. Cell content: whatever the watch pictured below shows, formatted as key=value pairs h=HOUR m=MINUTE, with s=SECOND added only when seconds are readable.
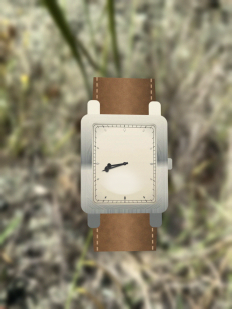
h=8 m=42
